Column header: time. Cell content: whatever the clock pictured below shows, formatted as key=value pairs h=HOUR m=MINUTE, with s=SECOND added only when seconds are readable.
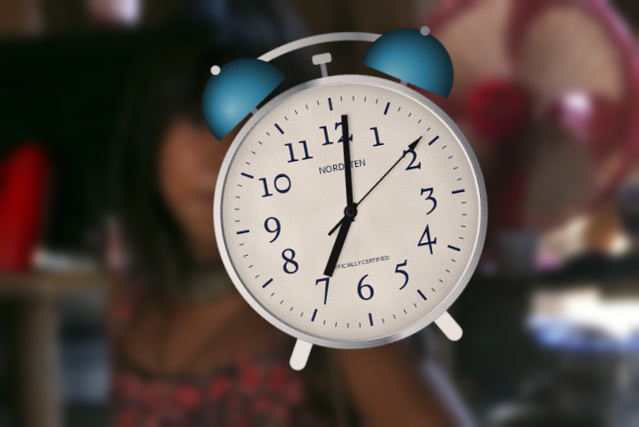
h=7 m=1 s=9
